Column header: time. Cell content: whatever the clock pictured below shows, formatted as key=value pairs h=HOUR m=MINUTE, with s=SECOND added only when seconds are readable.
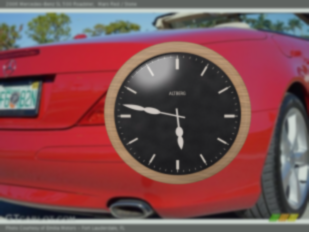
h=5 m=47
